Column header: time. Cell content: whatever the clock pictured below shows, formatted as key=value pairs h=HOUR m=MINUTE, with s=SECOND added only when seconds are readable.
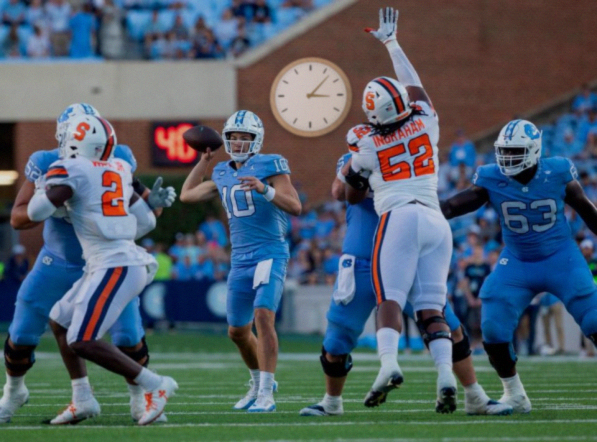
h=3 m=7
